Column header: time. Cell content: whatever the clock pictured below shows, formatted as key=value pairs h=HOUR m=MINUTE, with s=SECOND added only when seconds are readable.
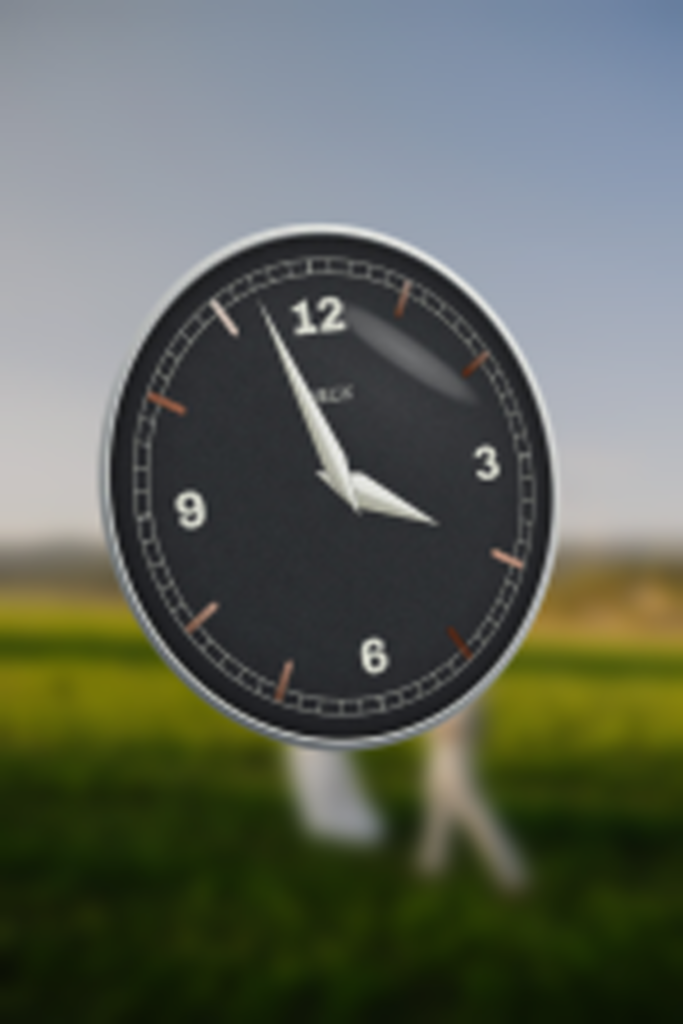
h=3 m=57
